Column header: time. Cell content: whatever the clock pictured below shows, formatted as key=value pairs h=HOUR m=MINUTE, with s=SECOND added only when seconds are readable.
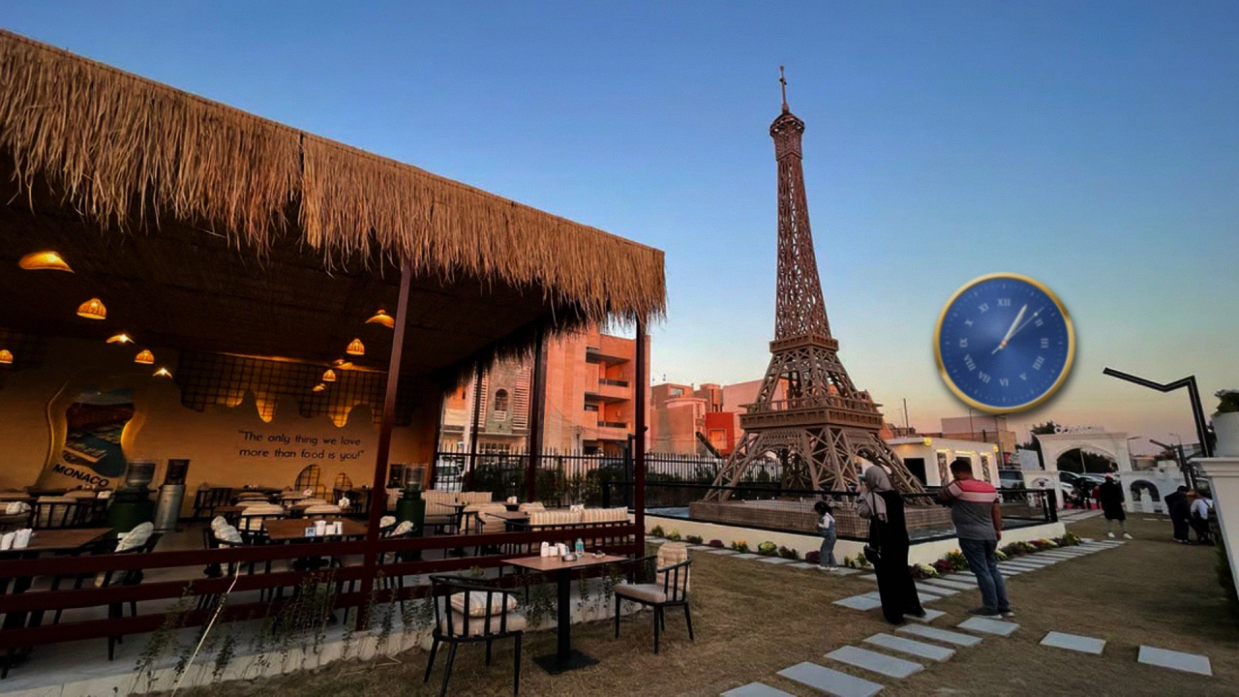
h=1 m=5 s=8
